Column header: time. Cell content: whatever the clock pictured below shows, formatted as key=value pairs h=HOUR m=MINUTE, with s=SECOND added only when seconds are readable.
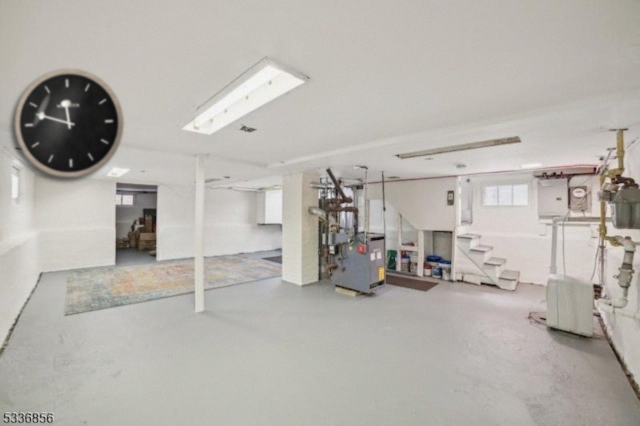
h=11 m=48
